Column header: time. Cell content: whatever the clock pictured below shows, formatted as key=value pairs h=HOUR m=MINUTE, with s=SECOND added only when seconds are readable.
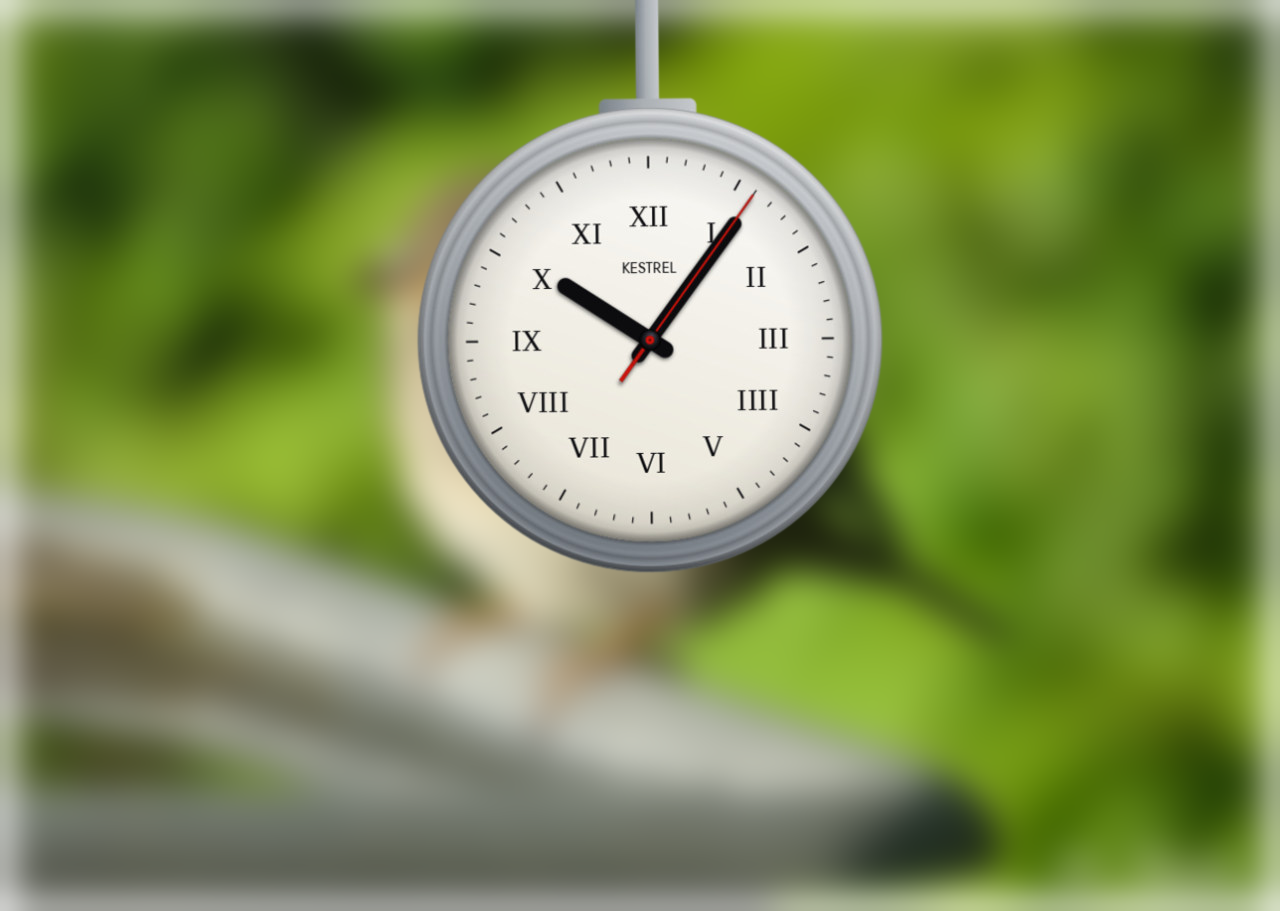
h=10 m=6 s=6
